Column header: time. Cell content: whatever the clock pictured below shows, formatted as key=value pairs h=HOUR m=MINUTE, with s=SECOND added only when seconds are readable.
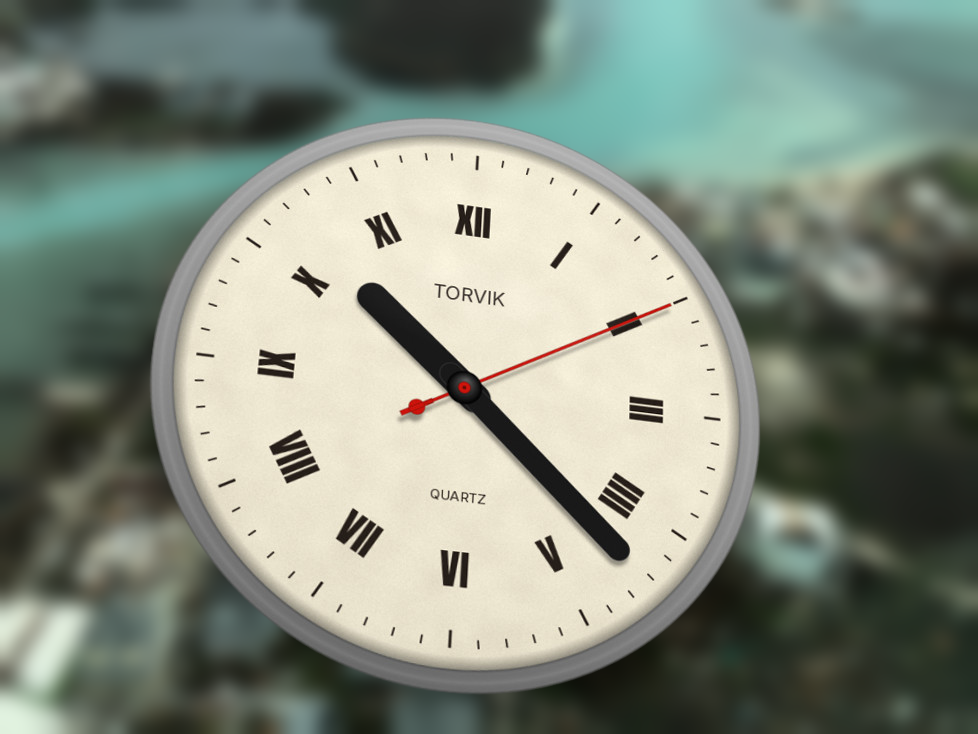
h=10 m=22 s=10
